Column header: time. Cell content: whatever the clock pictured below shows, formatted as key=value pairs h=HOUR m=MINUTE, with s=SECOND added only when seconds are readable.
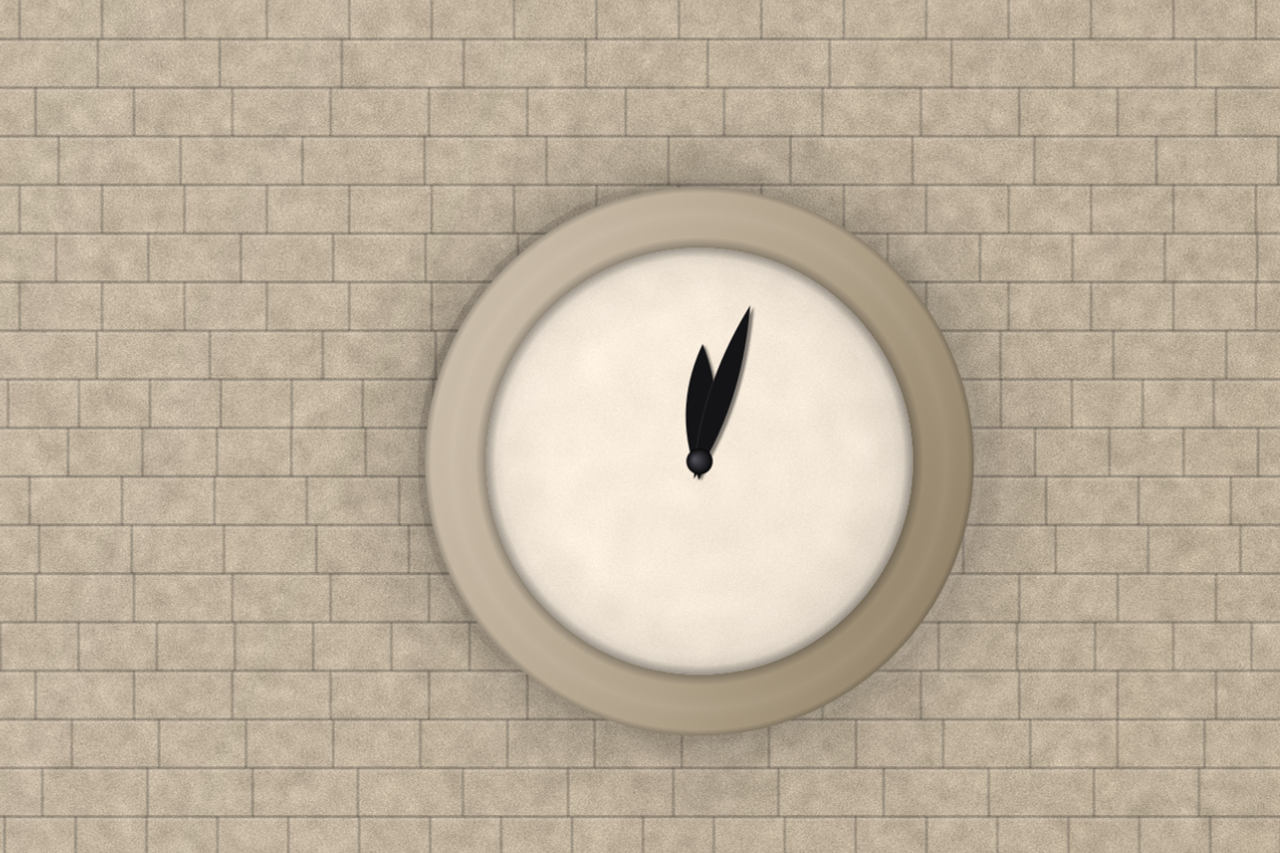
h=12 m=3
